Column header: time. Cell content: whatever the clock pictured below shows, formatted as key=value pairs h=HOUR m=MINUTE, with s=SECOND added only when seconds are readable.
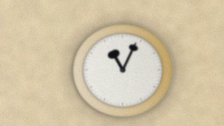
h=11 m=4
